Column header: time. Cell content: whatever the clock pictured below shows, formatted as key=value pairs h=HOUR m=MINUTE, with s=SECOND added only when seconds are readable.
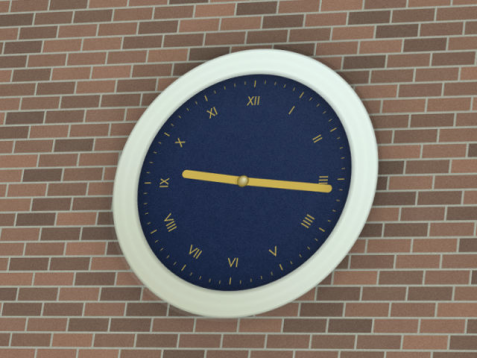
h=9 m=16
